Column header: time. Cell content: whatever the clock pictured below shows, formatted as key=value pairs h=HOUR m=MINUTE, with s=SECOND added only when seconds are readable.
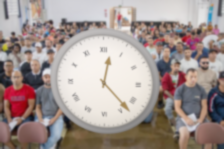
h=12 m=23
